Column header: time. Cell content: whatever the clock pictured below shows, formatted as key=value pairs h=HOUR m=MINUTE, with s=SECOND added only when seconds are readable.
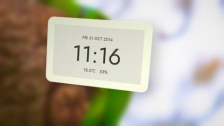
h=11 m=16
